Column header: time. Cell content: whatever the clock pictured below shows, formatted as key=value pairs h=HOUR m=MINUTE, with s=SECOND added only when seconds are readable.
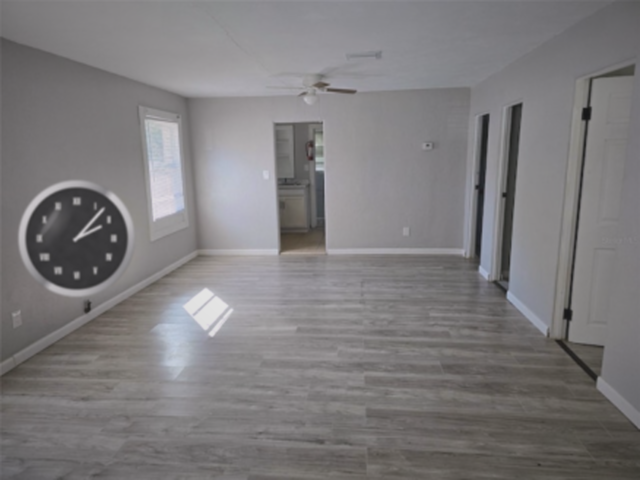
h=2 m=7
